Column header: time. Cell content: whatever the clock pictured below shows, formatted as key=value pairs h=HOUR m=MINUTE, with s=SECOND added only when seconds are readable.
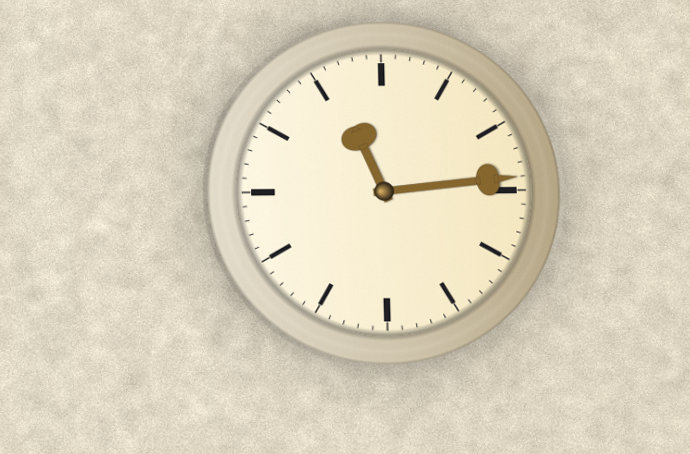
h=11 m=14
